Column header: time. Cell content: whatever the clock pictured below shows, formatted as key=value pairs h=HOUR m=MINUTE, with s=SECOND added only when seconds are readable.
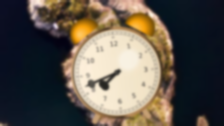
h=7 m=42
